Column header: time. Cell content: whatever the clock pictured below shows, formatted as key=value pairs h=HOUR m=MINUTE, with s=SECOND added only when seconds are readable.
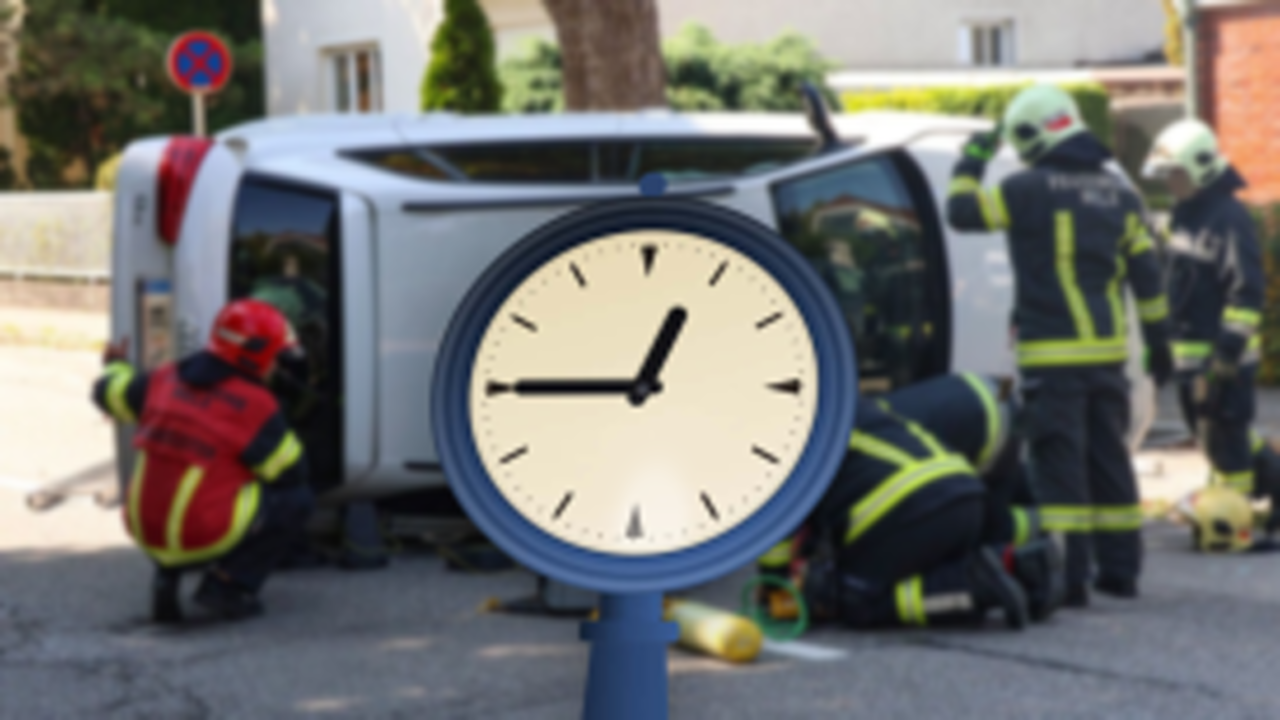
h=12 m=45
